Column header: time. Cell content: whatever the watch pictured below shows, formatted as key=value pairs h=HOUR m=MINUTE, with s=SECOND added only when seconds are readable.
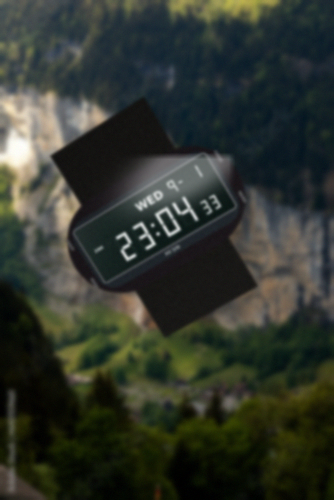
h=23 m=4
